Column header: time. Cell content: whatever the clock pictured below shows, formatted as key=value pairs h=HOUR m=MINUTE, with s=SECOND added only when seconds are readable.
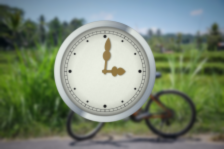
h=3 m=1
